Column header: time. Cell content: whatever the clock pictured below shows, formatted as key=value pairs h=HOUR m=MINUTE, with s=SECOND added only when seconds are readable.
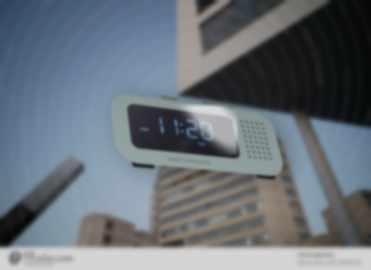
h=11 m=20
